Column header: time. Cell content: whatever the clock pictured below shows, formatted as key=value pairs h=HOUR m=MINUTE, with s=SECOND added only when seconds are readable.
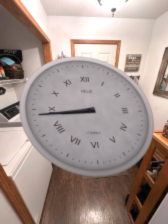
h=8 m=44
